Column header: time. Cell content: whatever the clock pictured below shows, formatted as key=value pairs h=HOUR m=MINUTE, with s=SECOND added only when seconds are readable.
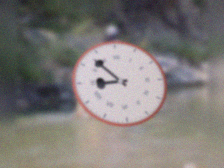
h=8 m=53
